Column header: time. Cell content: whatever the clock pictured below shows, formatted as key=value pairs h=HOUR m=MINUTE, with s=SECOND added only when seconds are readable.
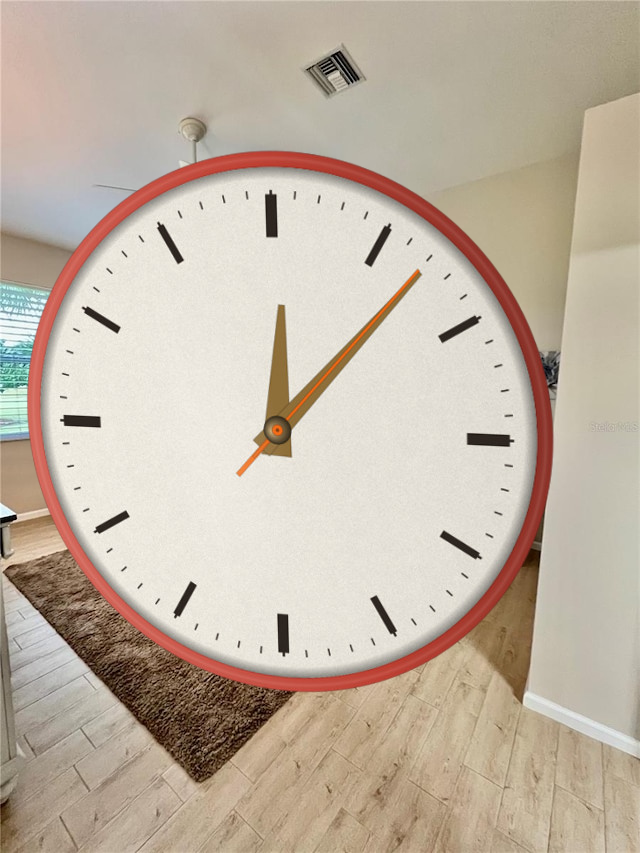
h=12 m=7 s=7
